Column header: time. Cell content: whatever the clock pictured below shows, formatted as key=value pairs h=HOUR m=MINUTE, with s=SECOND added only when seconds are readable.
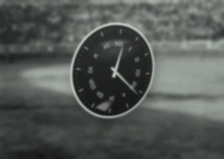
h=12 m=21
